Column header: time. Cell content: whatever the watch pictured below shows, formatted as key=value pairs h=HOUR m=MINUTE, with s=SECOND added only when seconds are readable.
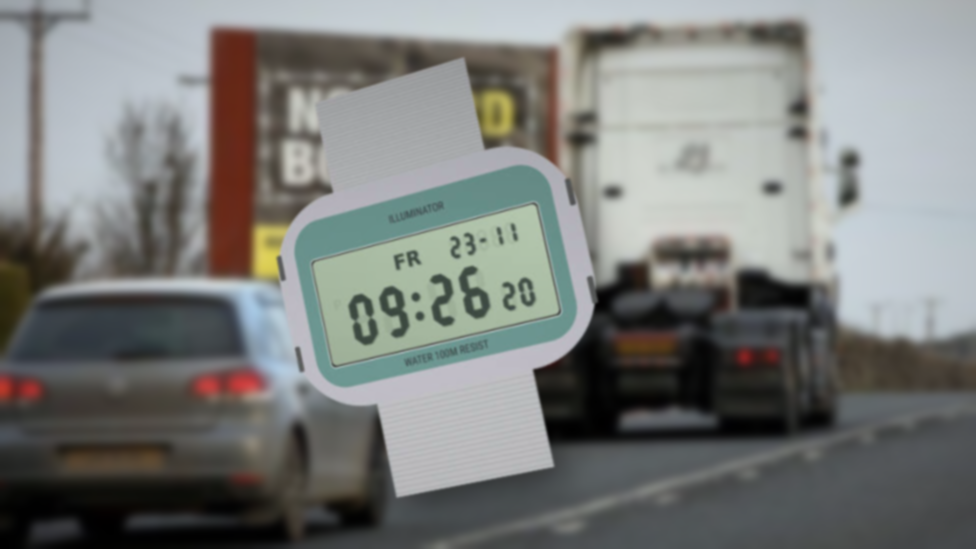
h=9 m=26 s=20
